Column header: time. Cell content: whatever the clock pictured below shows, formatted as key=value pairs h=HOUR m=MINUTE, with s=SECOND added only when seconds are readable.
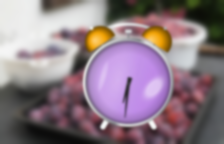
h=6 m=31
